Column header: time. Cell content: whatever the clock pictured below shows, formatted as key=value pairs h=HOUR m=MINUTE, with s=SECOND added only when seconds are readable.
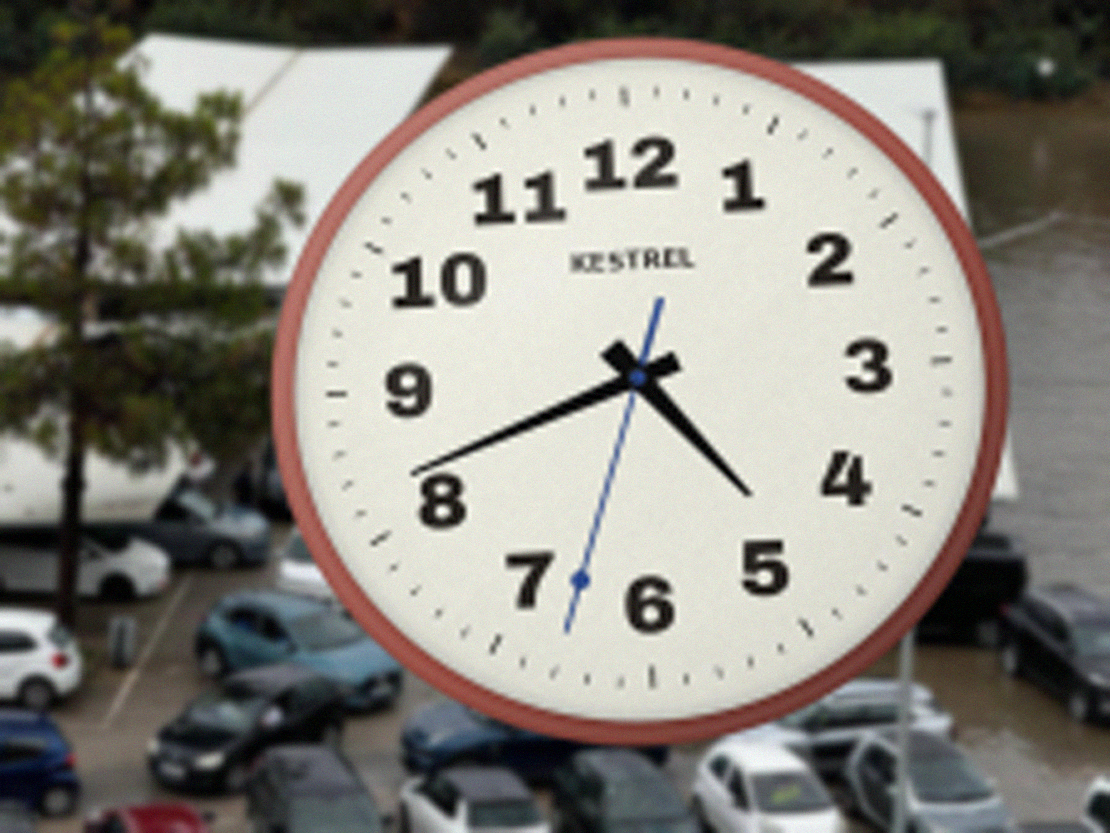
h=4 m=41 s=33
